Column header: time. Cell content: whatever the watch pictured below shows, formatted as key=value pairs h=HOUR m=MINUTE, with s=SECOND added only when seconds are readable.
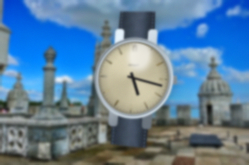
h=5 m=17
